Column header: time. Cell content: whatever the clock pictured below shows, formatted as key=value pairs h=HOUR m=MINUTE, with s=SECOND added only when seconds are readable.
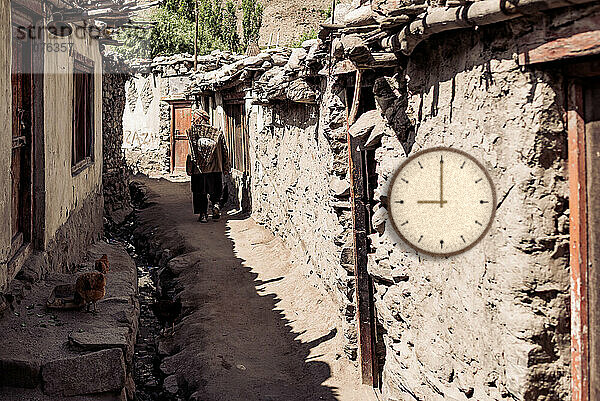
h=9 m=0
